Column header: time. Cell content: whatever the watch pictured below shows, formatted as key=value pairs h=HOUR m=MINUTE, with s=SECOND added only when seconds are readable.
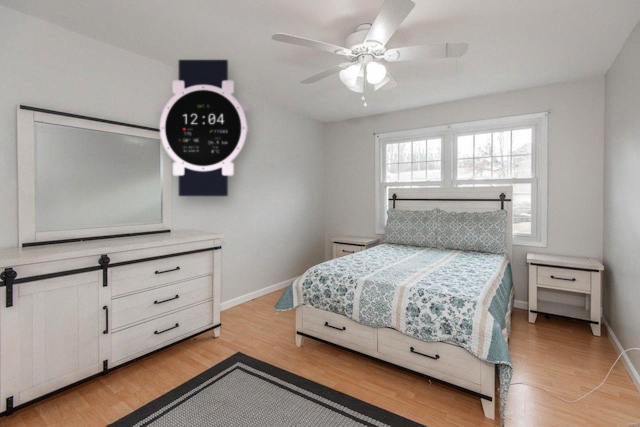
h=12 m=4
